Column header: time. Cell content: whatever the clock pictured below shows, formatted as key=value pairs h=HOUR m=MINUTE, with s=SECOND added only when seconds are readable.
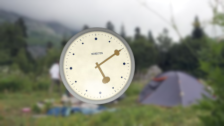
h=5 m=10
